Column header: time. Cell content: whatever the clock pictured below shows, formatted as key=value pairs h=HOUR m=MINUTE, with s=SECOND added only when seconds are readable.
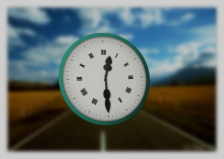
h=12 m=30
